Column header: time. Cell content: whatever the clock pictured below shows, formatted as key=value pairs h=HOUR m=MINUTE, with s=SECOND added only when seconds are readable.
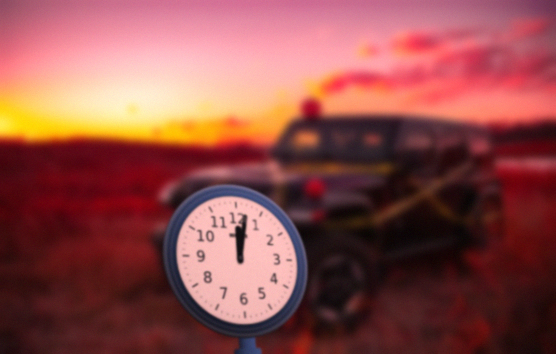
h=12 m=2
